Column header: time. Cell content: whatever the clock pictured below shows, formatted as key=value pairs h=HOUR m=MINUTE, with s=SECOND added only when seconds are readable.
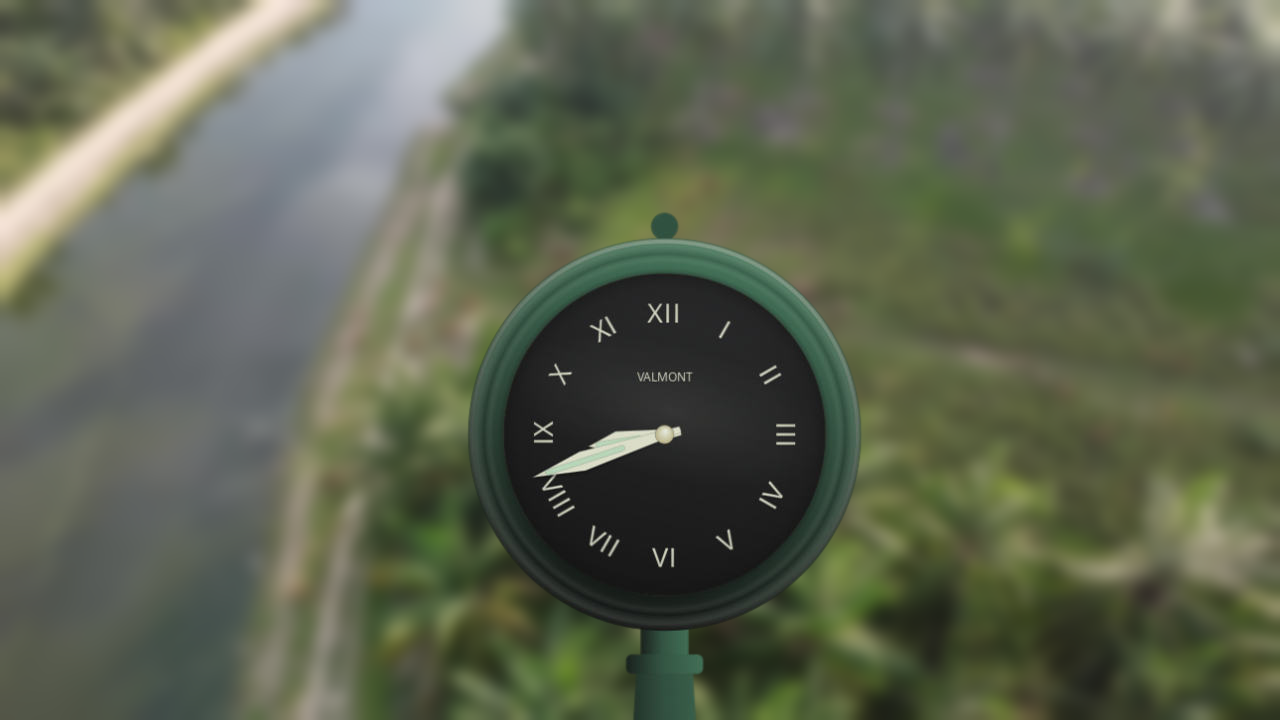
h=8 m=42
